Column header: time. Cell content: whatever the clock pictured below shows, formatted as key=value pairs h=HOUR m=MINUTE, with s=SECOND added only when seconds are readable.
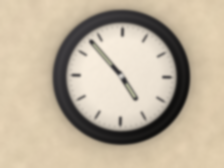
h=4 m=53
